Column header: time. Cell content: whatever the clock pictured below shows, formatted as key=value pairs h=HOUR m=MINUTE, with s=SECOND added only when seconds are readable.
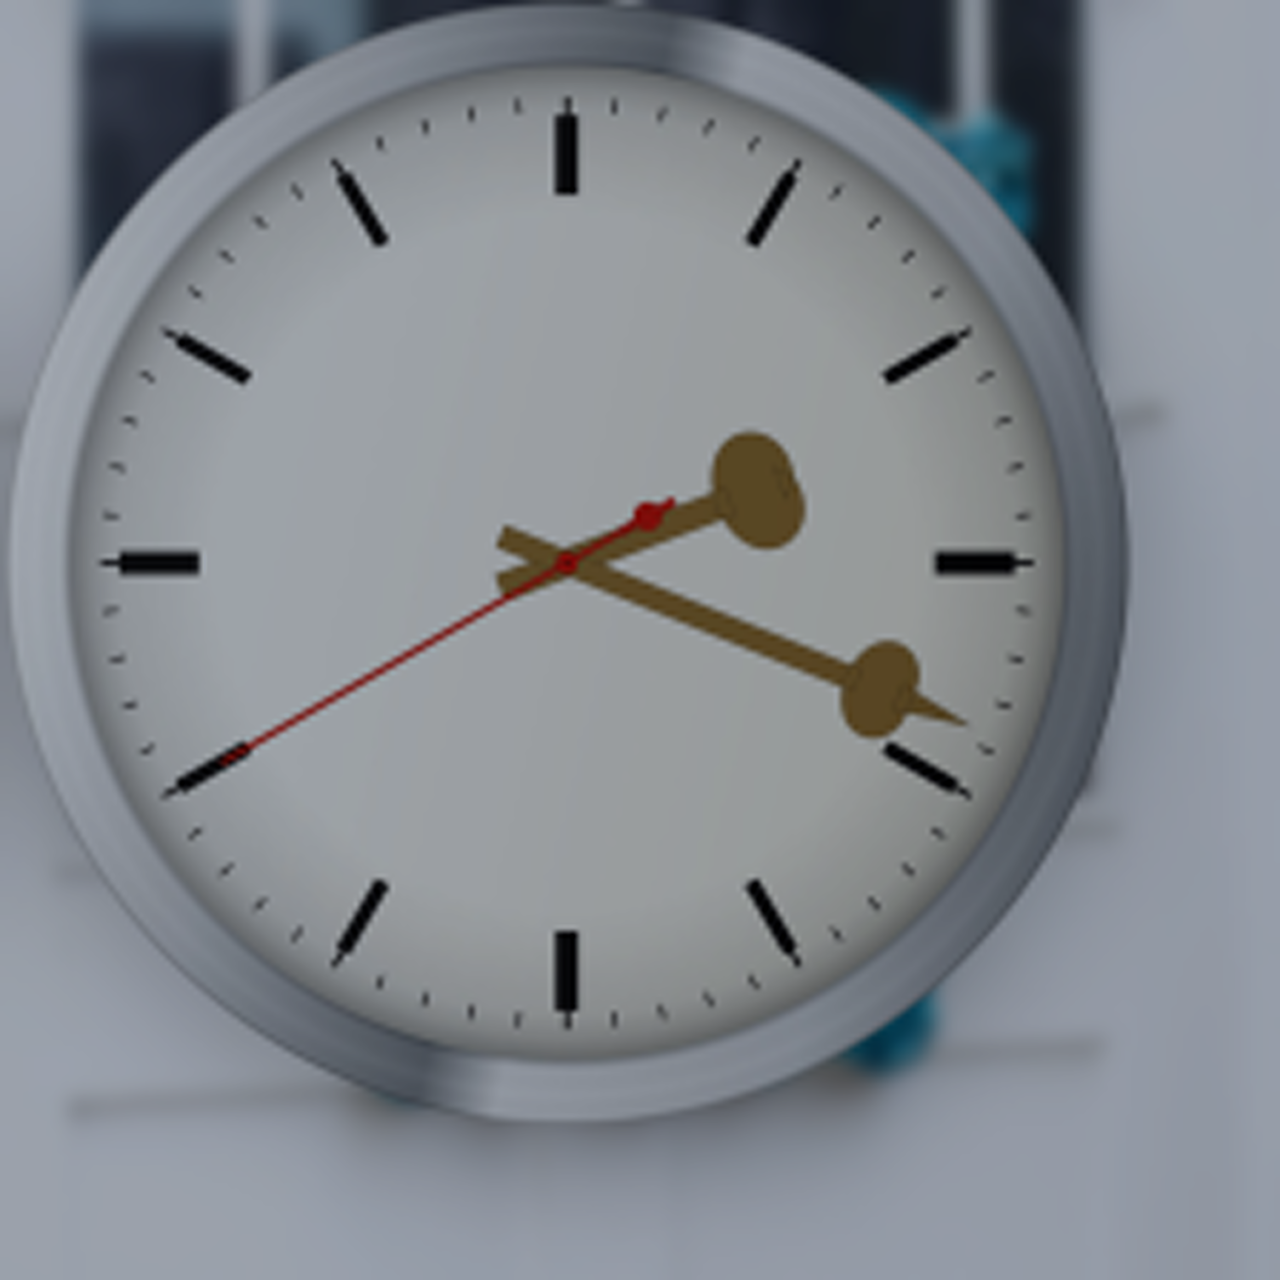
h=2 m=18 s=40
